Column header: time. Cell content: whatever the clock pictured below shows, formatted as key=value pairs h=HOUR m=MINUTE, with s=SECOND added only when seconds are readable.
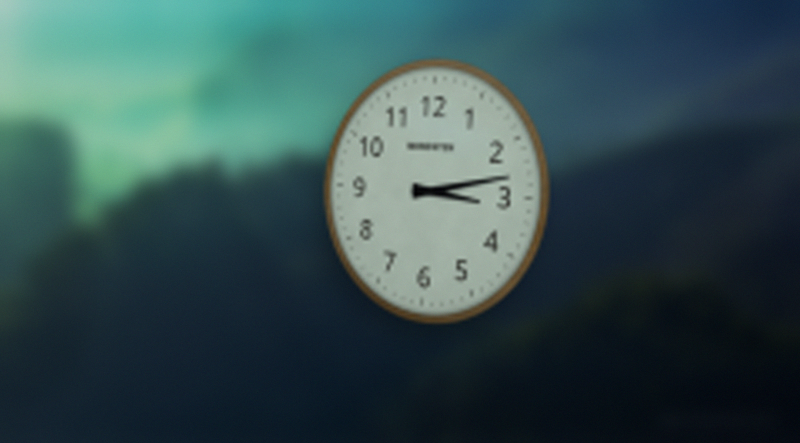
h=3 m=13
